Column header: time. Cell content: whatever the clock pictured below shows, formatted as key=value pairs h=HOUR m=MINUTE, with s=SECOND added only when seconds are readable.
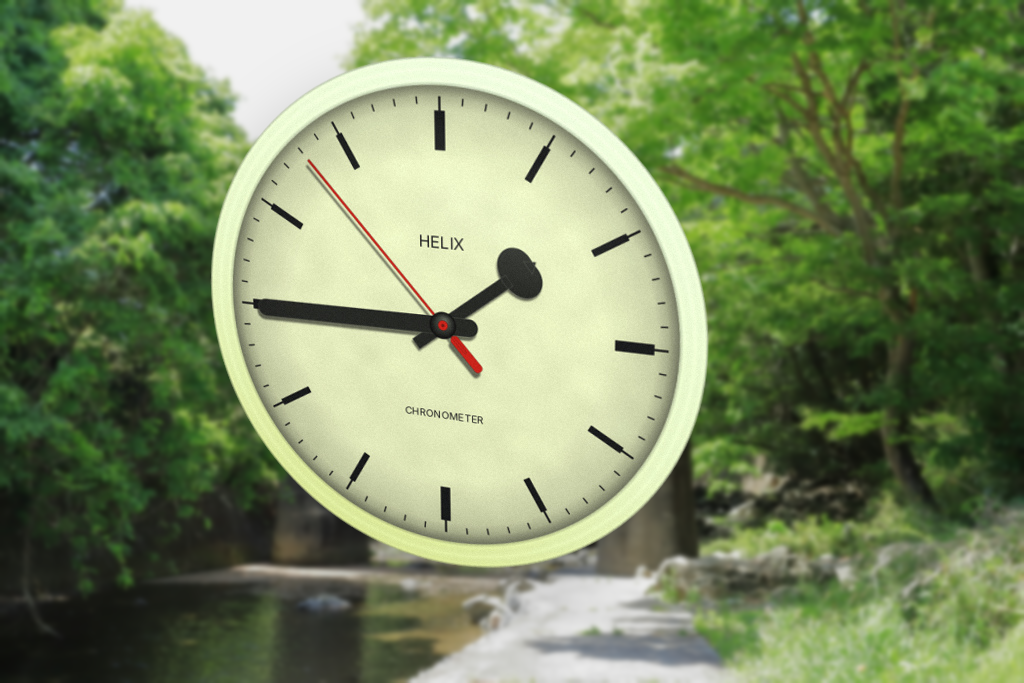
h=1 m=44 s=53
